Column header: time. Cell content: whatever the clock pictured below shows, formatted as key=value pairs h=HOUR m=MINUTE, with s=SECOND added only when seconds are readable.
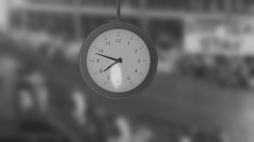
h=7 m=48
